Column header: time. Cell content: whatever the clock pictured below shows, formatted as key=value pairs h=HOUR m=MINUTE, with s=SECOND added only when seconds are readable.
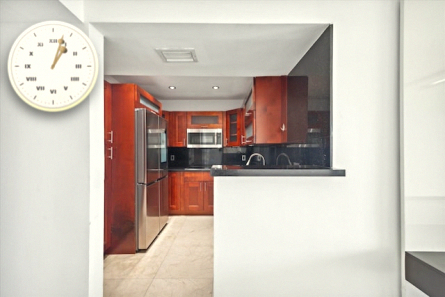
h=1 m=3
